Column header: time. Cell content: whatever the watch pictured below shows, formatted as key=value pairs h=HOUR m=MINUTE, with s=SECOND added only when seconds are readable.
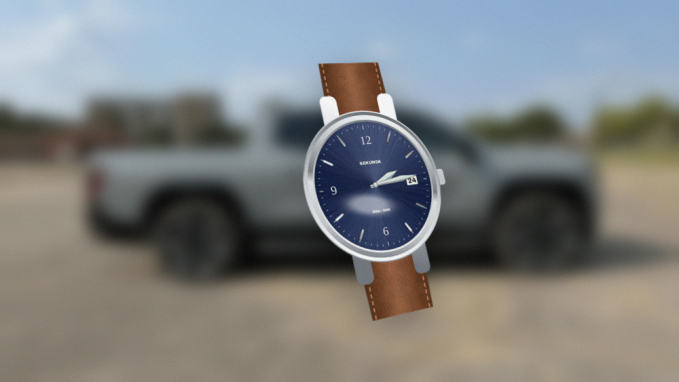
h=2 m=14
